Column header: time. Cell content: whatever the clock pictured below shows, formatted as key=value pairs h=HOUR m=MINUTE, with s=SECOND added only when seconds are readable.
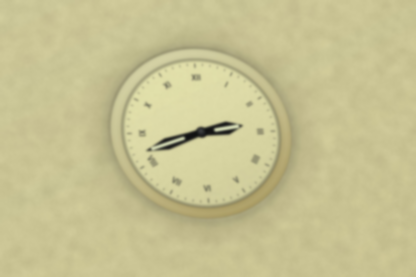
h=2 m=42
